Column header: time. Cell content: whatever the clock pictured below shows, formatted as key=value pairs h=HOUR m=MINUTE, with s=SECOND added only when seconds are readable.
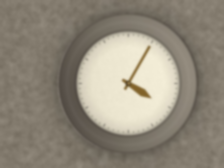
h=4 m=5
